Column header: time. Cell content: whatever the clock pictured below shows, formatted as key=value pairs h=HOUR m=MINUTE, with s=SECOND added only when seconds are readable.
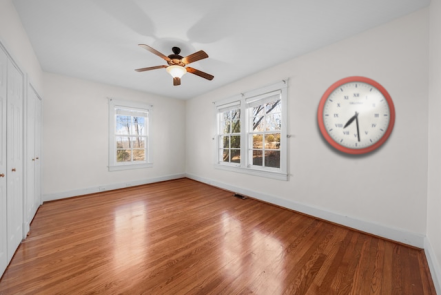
h=7 m=29
